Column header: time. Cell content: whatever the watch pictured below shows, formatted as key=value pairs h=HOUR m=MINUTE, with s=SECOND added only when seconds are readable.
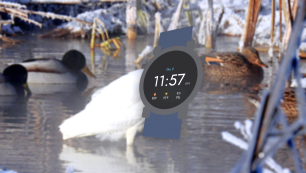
h=11 m=57
